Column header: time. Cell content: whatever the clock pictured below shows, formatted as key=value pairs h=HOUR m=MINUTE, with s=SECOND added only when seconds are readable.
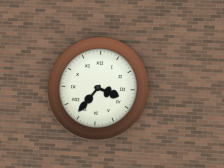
h=3 m=36
